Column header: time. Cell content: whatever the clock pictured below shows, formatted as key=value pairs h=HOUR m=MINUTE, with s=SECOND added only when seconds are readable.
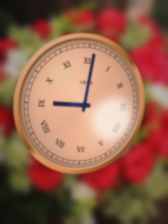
h=9 m=1
